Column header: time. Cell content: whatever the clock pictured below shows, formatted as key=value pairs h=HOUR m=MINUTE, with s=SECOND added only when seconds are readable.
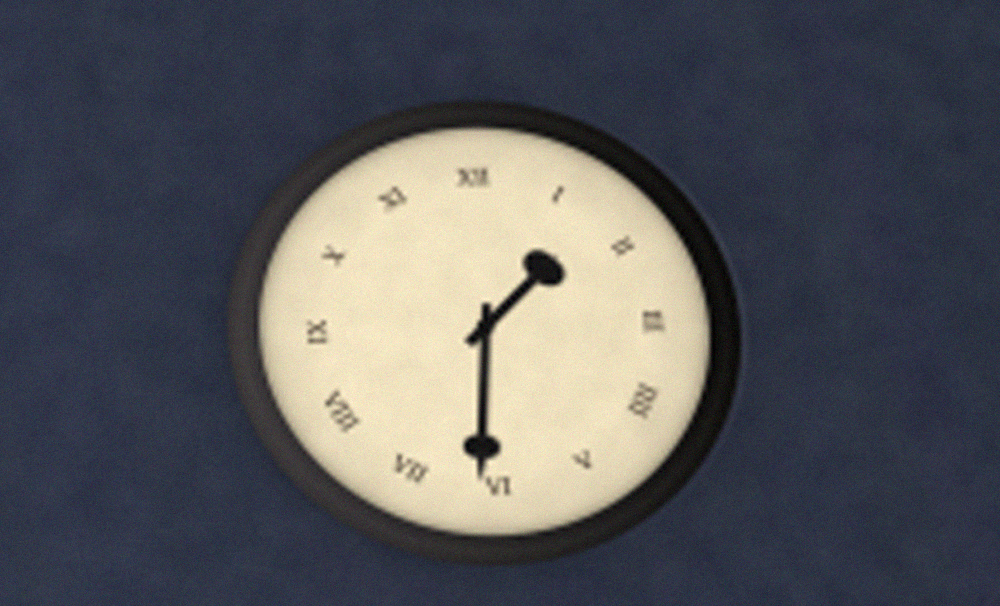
h=1 m=31
